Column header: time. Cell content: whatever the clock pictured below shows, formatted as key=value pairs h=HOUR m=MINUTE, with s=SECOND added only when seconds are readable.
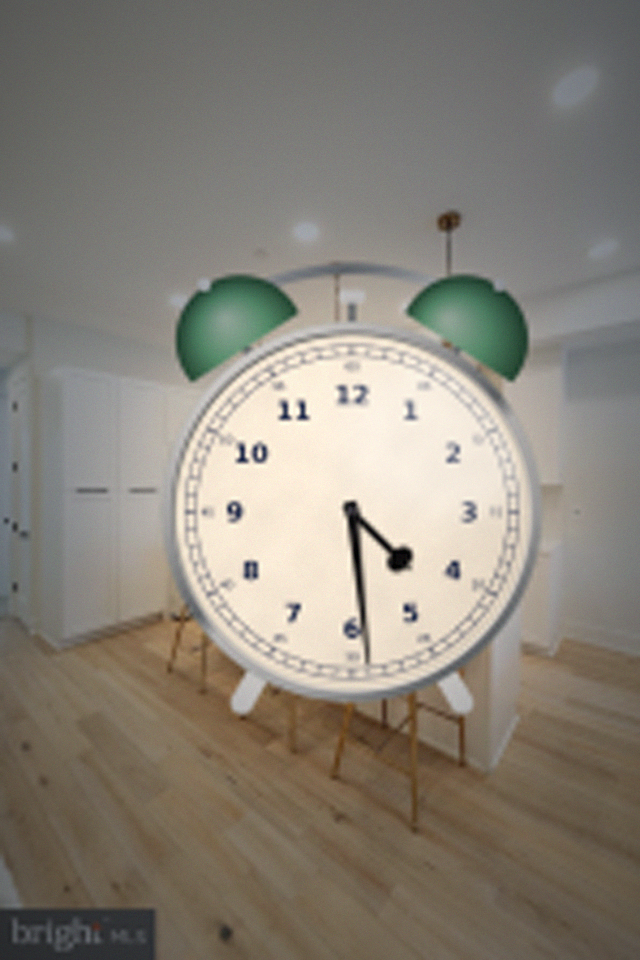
h=4 m=29
